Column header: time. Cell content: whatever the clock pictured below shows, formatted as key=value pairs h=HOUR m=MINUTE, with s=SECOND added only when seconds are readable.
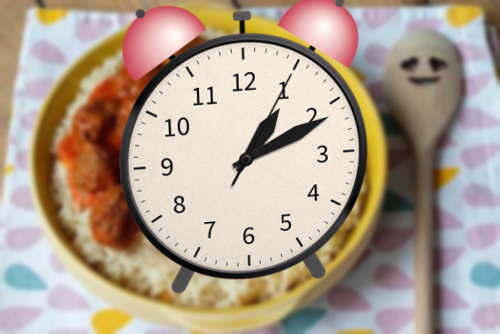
h=1 m=11 s=5
